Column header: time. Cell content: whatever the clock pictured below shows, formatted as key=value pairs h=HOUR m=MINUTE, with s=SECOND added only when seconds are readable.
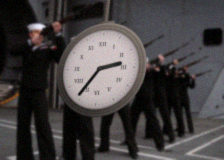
h=2 m=36
